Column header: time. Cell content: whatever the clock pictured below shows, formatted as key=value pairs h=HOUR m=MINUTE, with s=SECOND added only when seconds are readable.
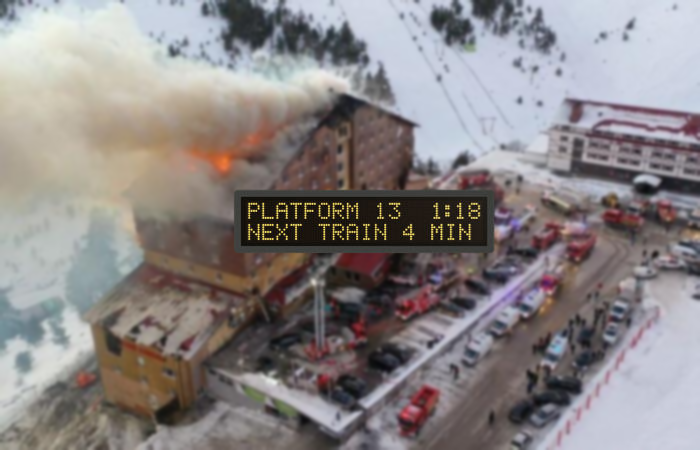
h=1 m=18
